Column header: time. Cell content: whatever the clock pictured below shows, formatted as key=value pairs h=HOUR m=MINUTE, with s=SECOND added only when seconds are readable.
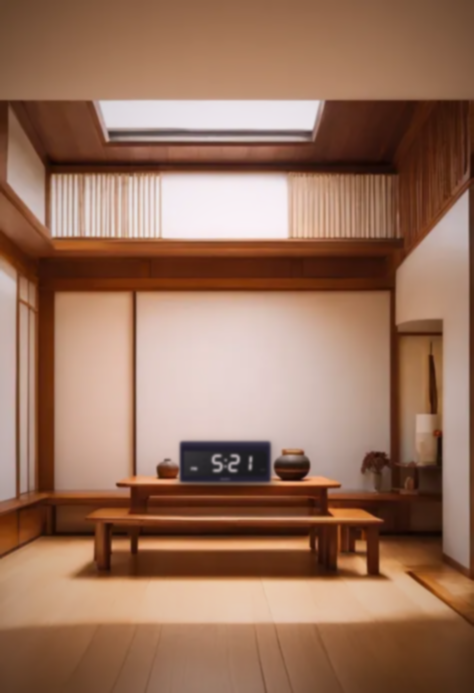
h=5 m=21
